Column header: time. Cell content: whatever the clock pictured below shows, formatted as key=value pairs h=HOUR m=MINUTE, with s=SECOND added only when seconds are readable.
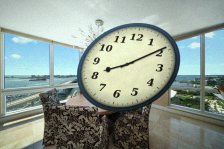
h=8 m=9
